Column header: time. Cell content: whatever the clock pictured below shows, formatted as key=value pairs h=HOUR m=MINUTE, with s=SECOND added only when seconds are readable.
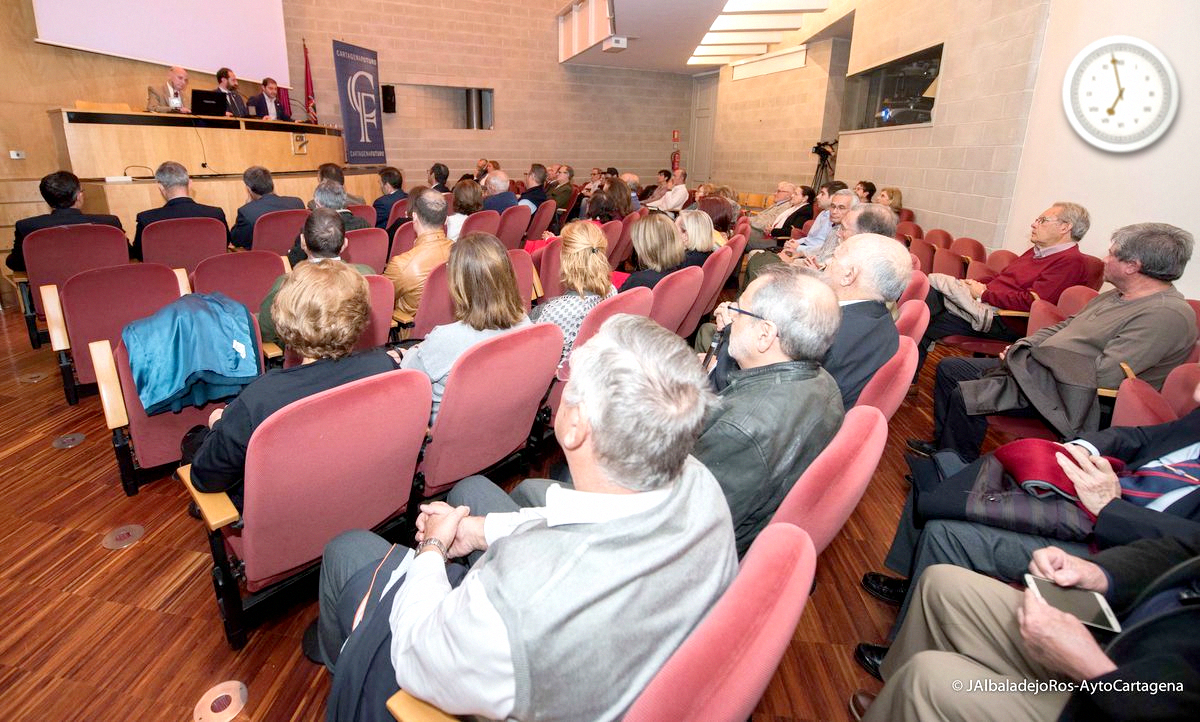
h=6 m=58
